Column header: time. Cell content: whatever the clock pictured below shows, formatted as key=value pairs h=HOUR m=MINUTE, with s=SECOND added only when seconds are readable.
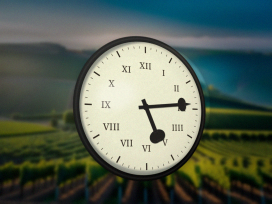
h=5 m=14
